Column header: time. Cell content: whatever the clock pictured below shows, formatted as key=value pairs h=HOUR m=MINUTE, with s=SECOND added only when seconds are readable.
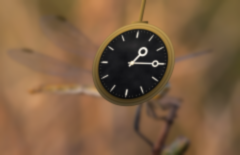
h=1 m=15
